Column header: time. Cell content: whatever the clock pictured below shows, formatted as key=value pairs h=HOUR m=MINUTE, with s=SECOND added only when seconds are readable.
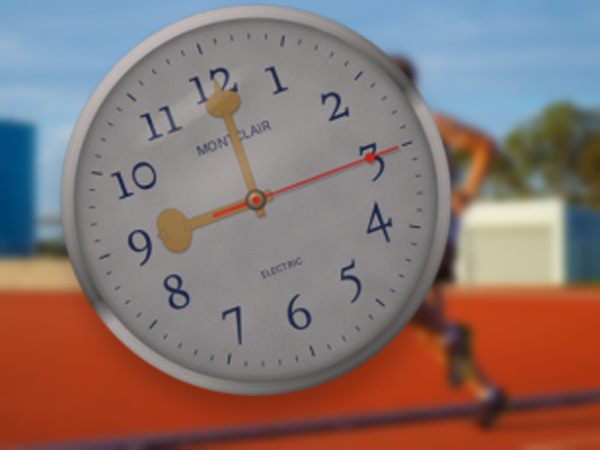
h=9 m=0 s=15
